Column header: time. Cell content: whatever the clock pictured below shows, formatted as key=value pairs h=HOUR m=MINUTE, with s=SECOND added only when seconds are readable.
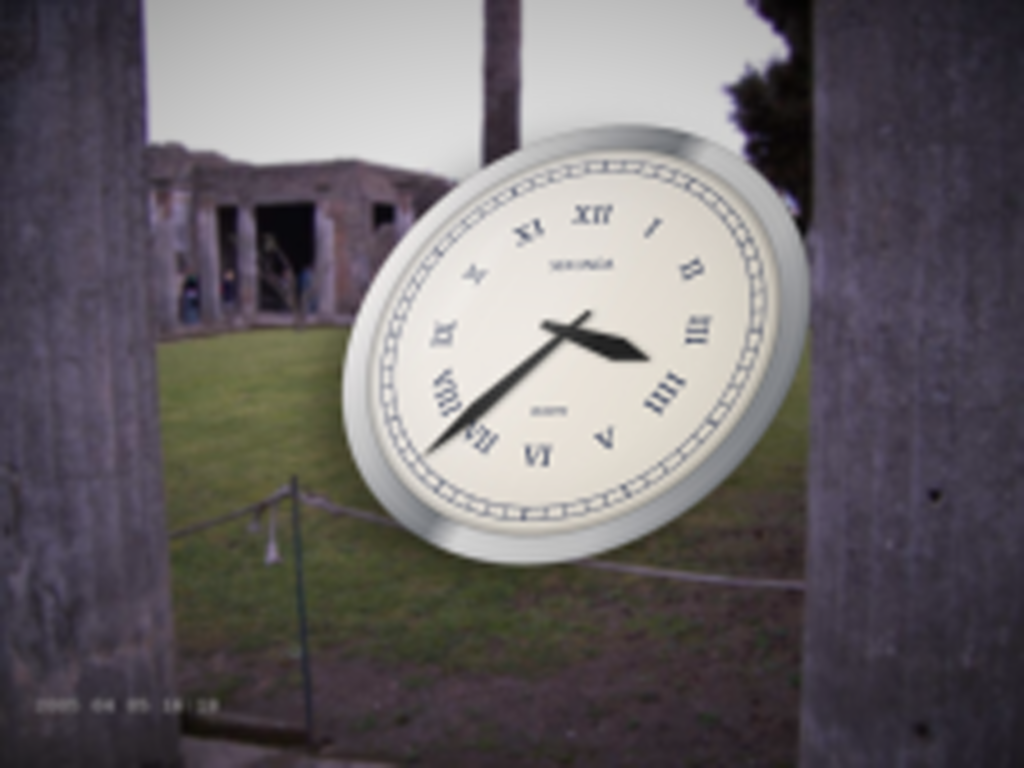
h=3 m=37
